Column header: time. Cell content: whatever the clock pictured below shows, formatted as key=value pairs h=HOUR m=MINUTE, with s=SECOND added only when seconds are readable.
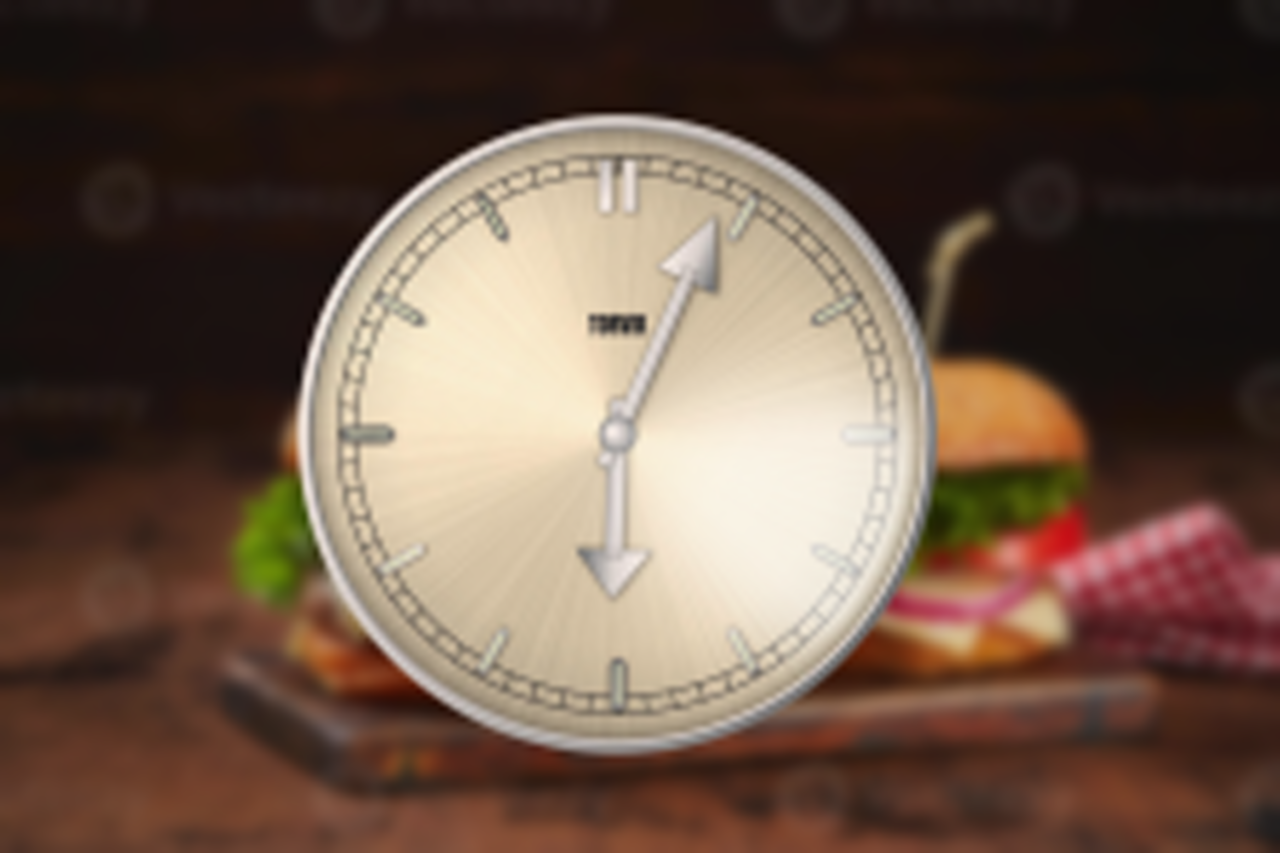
h=6 m=4
